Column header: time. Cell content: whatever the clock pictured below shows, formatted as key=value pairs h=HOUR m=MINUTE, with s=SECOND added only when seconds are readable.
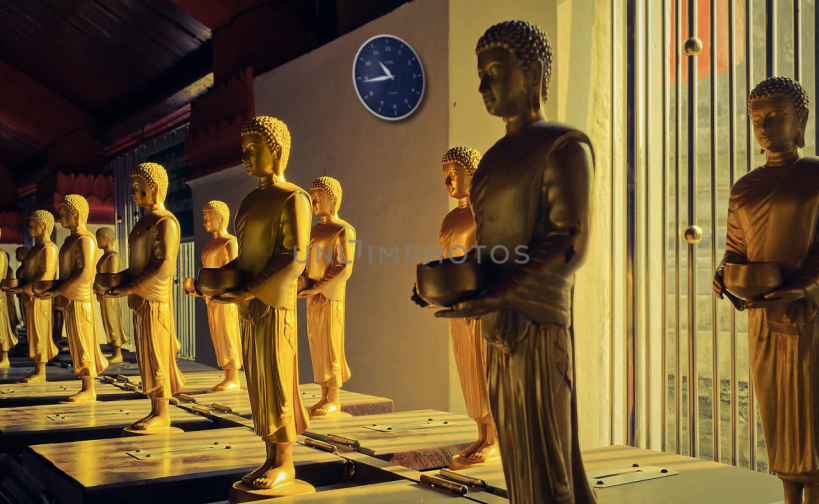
h=10 m=44
